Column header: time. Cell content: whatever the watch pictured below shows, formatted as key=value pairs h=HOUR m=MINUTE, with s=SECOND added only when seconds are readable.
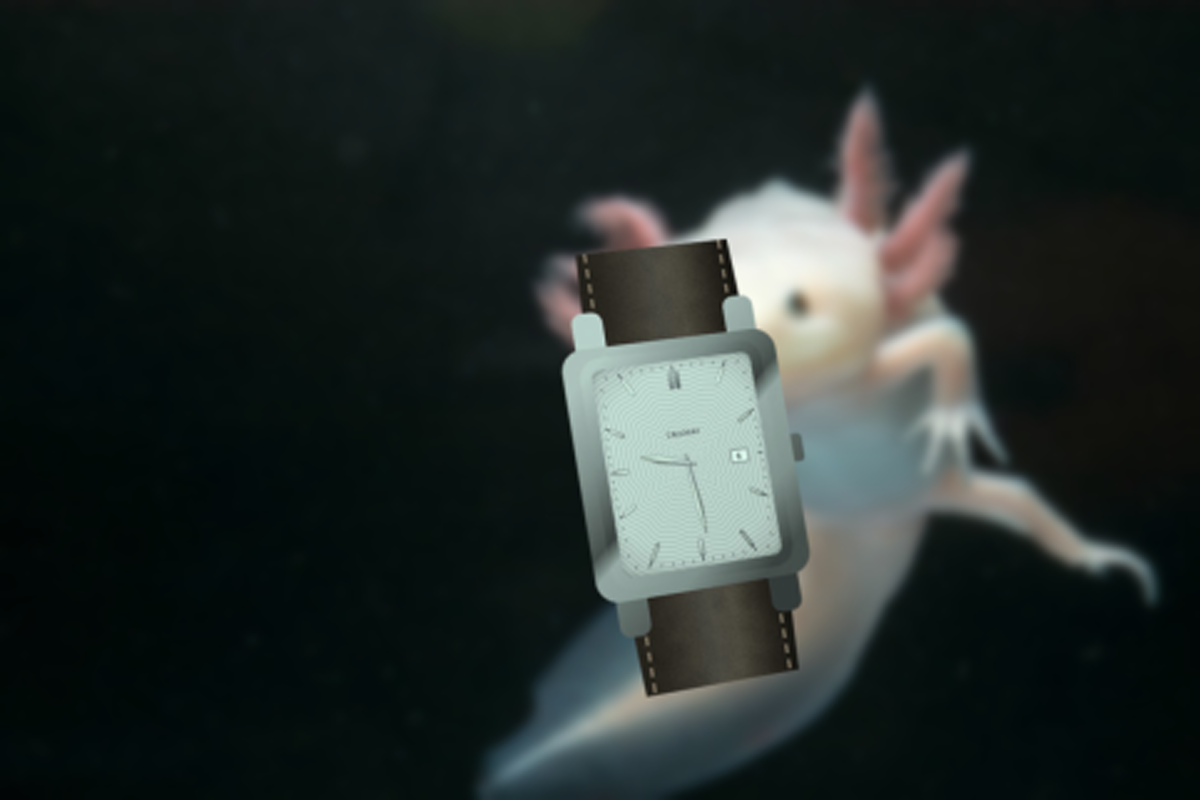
h=9 m=29
